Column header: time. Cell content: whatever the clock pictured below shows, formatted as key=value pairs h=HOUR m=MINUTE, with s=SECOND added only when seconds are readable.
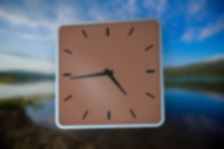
h=4 m=44
